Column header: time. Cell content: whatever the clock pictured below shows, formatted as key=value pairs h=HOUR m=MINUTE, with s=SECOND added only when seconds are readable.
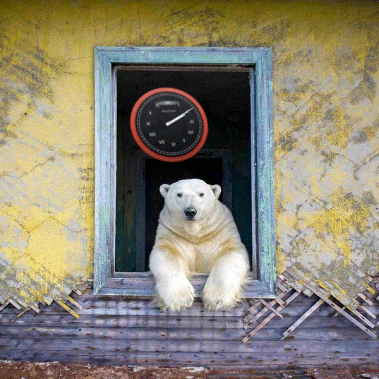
h=2 m=10
